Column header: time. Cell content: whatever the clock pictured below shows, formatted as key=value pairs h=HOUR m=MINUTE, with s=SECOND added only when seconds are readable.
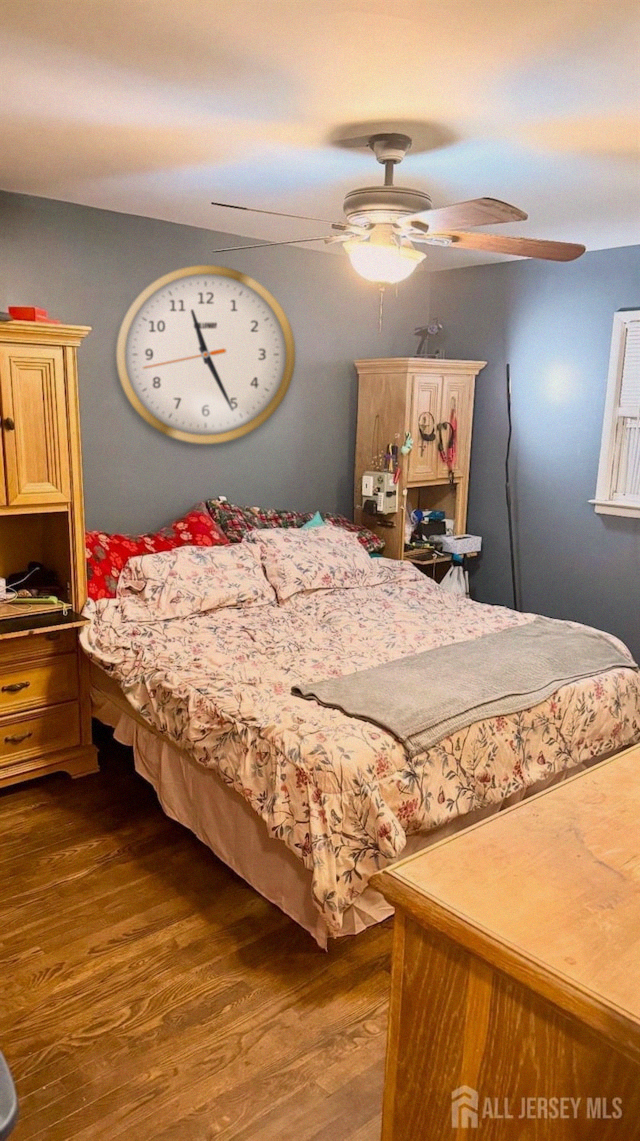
h=11 m=25 s=43
